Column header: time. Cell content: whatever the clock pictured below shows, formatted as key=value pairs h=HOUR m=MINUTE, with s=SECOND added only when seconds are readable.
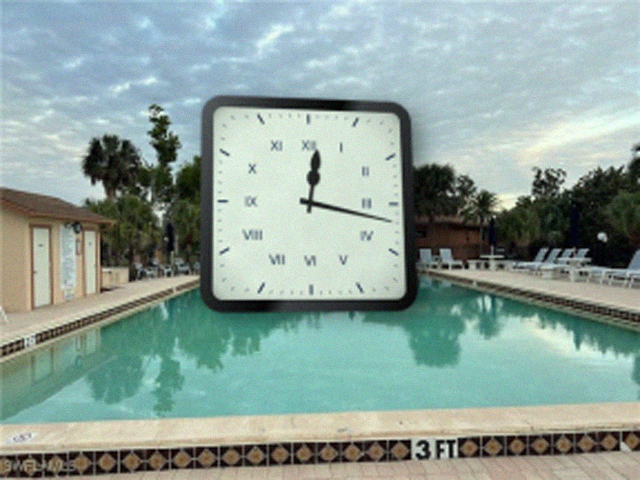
h=12 m=17
